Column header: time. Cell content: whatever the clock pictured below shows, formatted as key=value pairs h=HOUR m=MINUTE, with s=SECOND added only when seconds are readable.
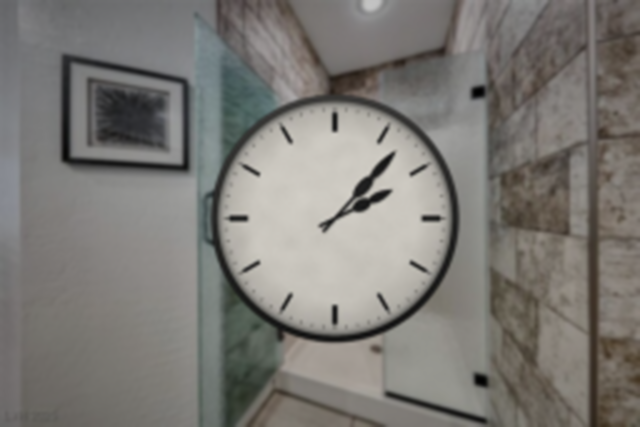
h=2 m=7
